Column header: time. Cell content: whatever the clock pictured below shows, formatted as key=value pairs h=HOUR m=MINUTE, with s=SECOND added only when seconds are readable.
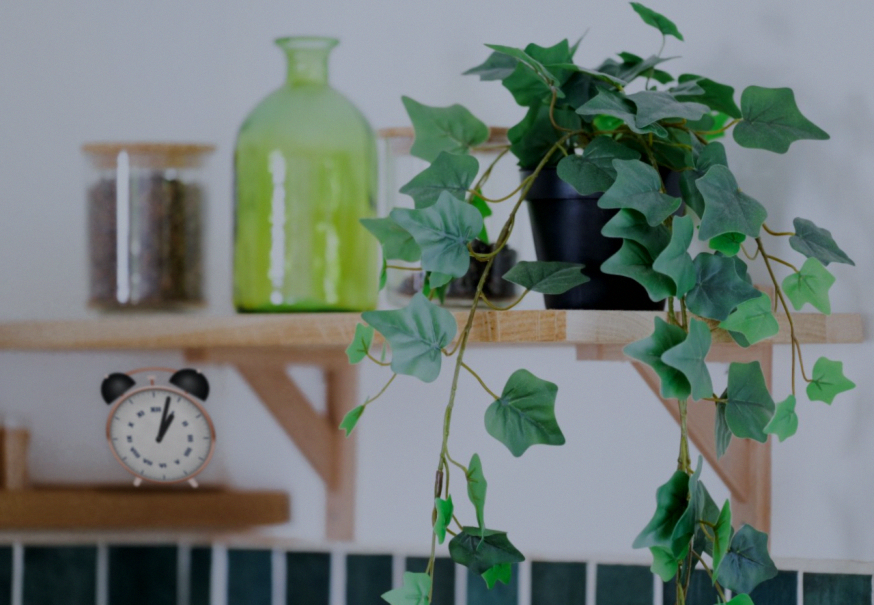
h=1 m=3
